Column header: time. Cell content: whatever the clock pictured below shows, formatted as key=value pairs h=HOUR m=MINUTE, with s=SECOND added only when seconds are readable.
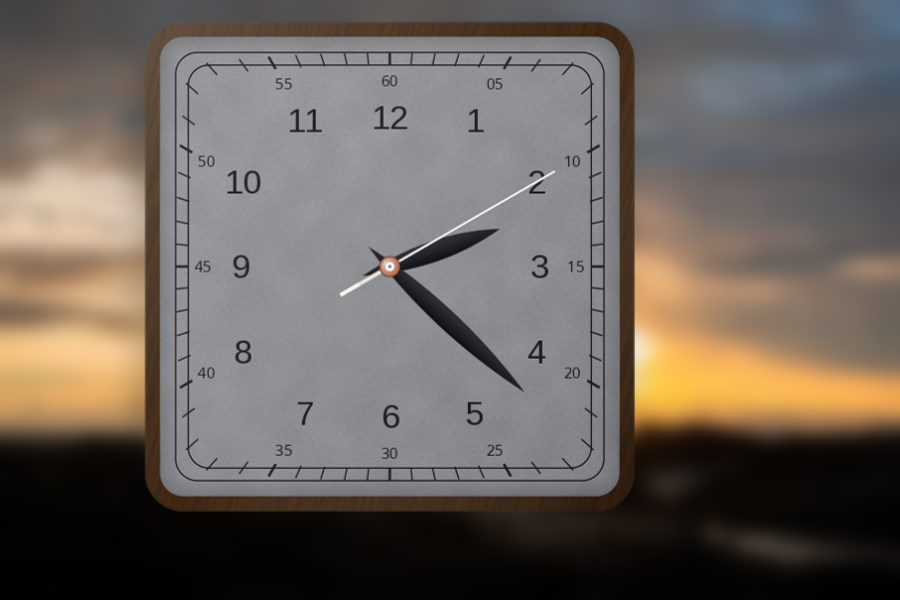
h=2 m=22 s=10
